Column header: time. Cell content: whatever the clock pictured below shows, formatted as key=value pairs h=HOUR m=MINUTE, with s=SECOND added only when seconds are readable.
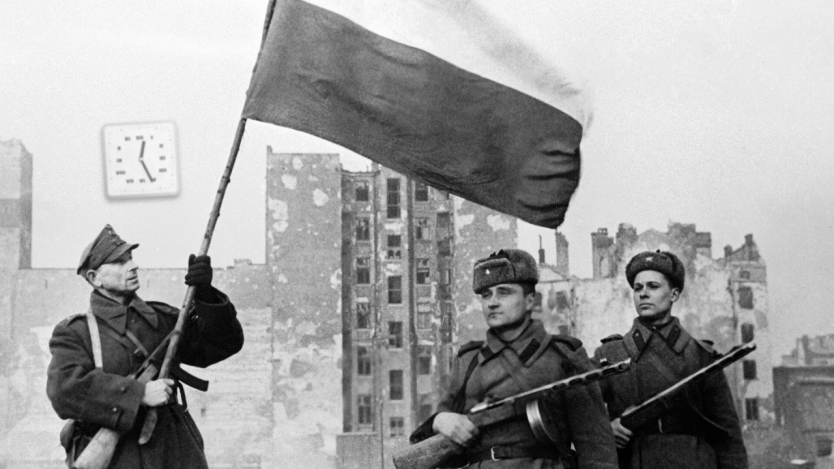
h=12 m=26
